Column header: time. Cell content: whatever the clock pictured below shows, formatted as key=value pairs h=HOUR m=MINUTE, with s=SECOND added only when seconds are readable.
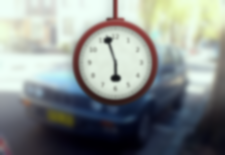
h=5 m=57
